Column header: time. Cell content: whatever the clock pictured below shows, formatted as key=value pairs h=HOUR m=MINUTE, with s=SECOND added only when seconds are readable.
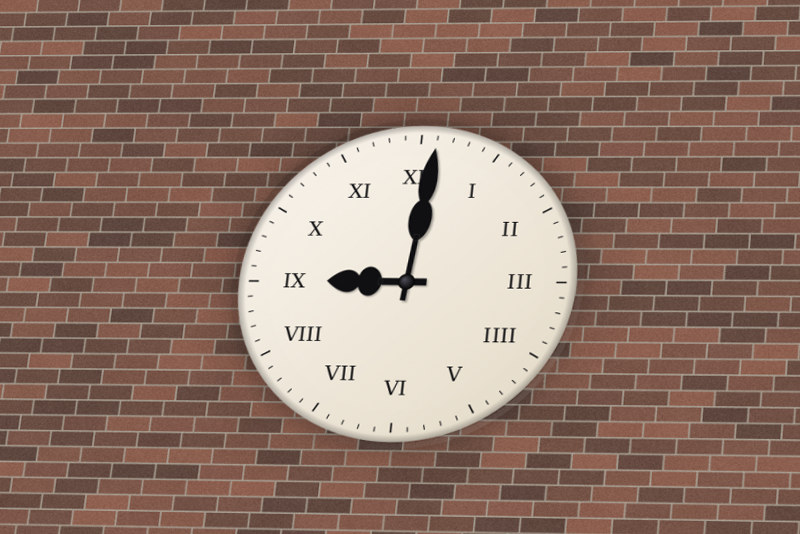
h=9 m=1
